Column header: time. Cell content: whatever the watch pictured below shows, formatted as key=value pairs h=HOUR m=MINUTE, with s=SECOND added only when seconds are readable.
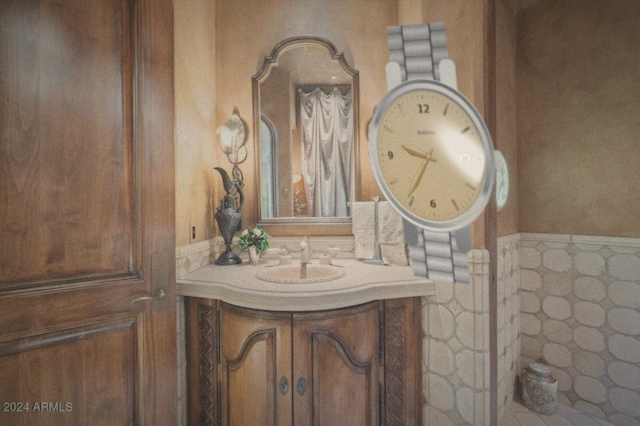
h=9 m=36
